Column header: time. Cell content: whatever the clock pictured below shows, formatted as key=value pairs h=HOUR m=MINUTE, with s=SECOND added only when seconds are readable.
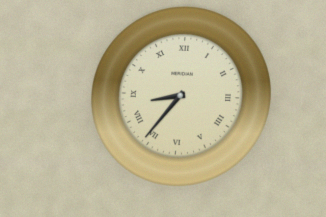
h=8 m=36
